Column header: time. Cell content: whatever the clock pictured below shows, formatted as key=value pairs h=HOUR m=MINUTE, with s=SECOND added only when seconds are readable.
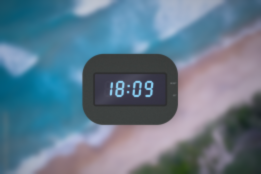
h=18 m=9
